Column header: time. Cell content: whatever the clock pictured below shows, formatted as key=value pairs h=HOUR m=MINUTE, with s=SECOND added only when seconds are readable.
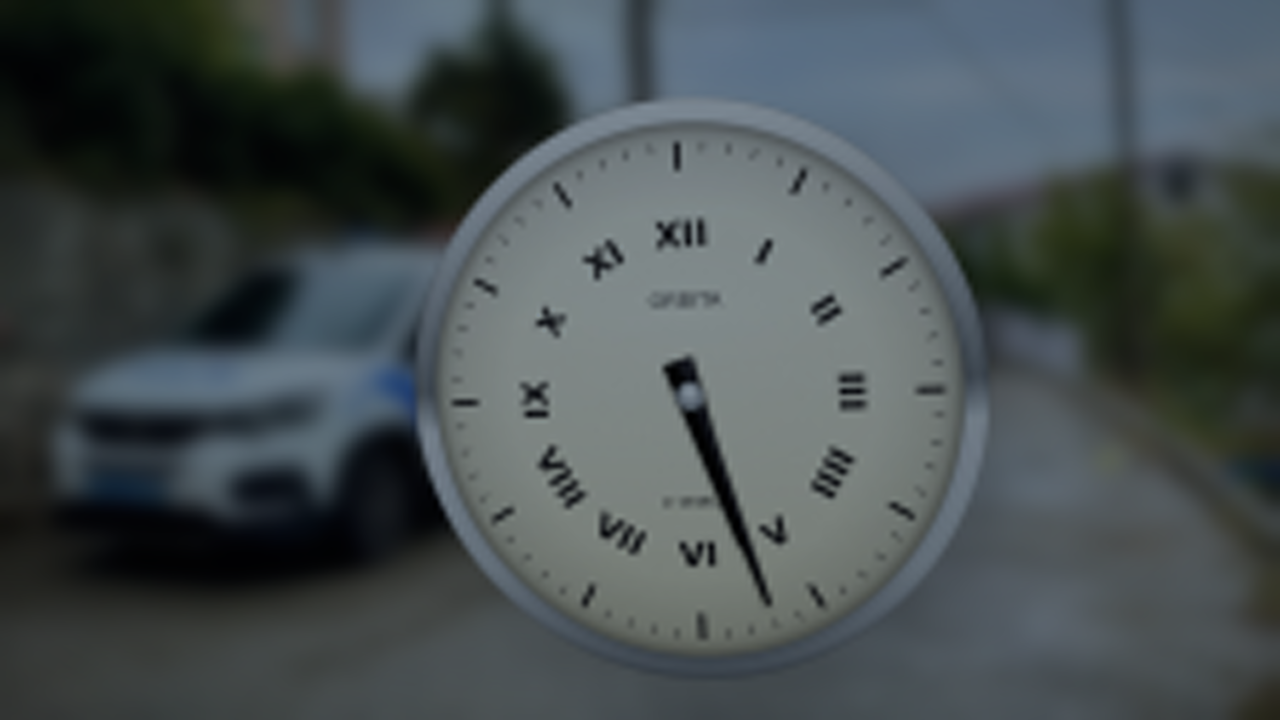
h=5 m=27
